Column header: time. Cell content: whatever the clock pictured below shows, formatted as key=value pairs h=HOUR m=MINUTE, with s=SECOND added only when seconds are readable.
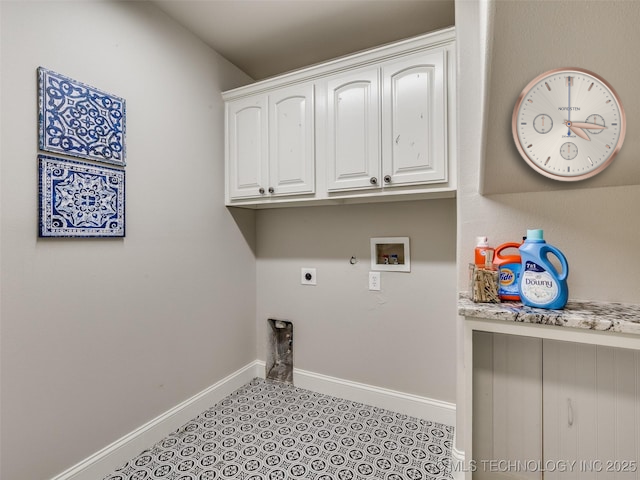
h=4 m=16
